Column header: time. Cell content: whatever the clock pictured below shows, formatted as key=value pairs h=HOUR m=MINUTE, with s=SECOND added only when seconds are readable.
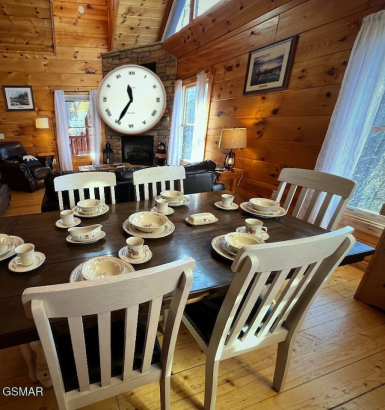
h=11 m=35
